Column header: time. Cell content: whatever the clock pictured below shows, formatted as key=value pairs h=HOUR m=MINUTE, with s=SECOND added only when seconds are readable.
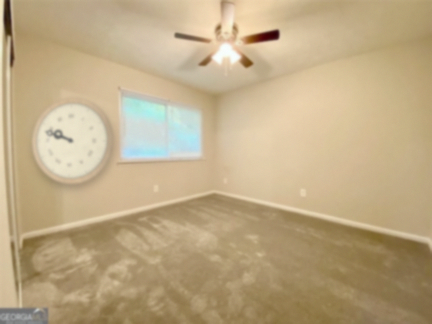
h=9 m=48
